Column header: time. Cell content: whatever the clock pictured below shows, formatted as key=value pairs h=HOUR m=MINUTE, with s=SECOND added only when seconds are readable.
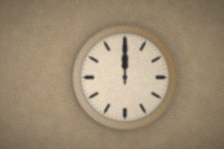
h=12 m=0
